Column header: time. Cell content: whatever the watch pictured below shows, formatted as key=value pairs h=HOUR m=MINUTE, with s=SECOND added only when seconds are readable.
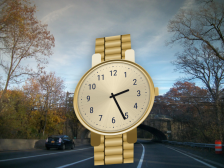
h=2 m=26
